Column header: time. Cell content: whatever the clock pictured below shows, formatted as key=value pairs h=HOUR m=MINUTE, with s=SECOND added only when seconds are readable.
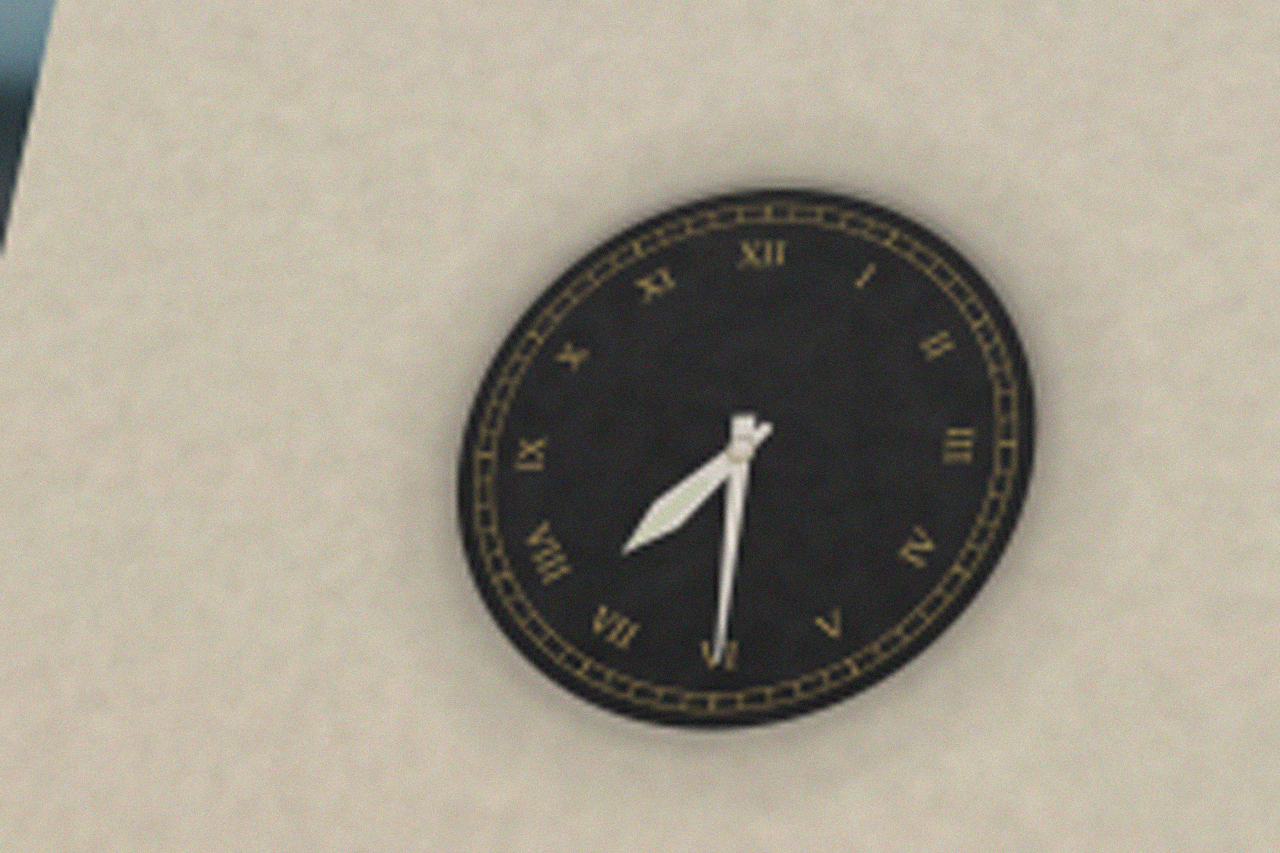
h=7 m=30
